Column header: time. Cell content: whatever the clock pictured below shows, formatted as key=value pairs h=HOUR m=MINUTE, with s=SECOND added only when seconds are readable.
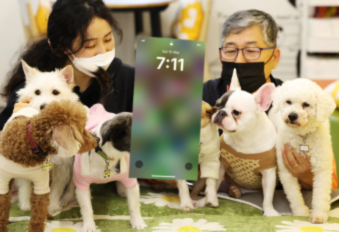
h=7 m=11
